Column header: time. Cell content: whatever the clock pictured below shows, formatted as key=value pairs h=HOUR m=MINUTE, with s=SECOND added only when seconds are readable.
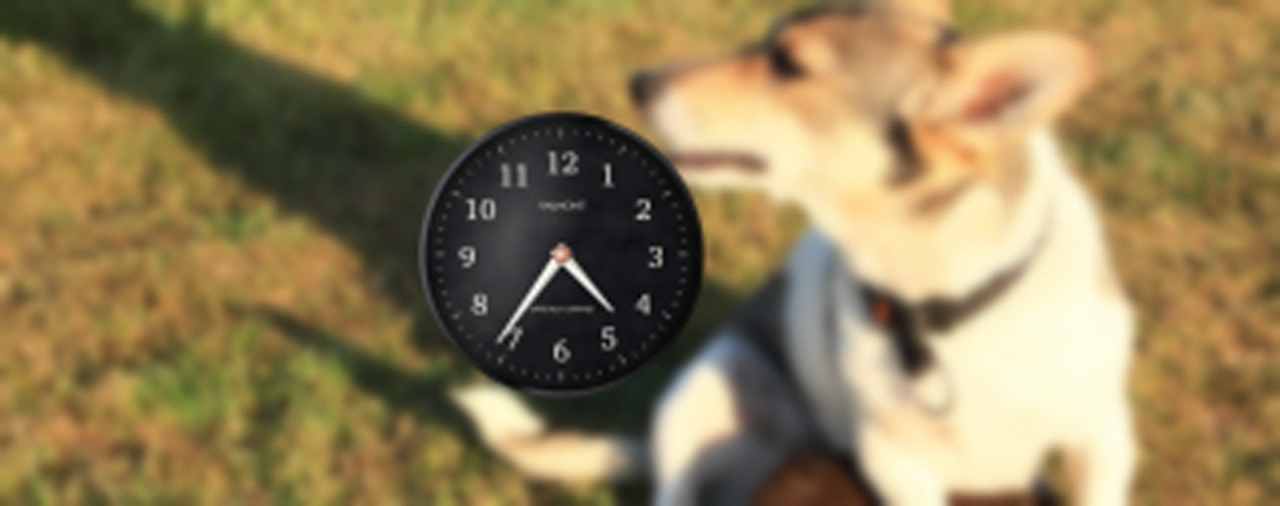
h=4 m=36
